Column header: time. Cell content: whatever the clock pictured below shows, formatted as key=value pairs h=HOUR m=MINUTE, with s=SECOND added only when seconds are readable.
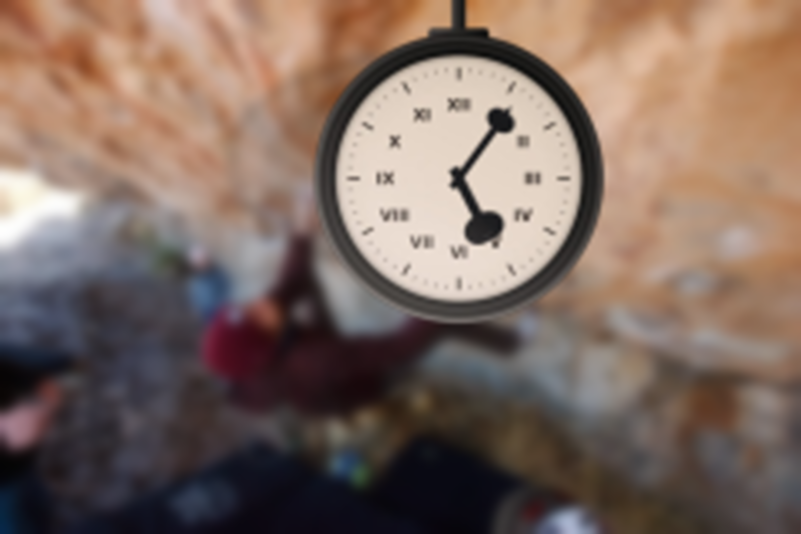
h=5 m=6
